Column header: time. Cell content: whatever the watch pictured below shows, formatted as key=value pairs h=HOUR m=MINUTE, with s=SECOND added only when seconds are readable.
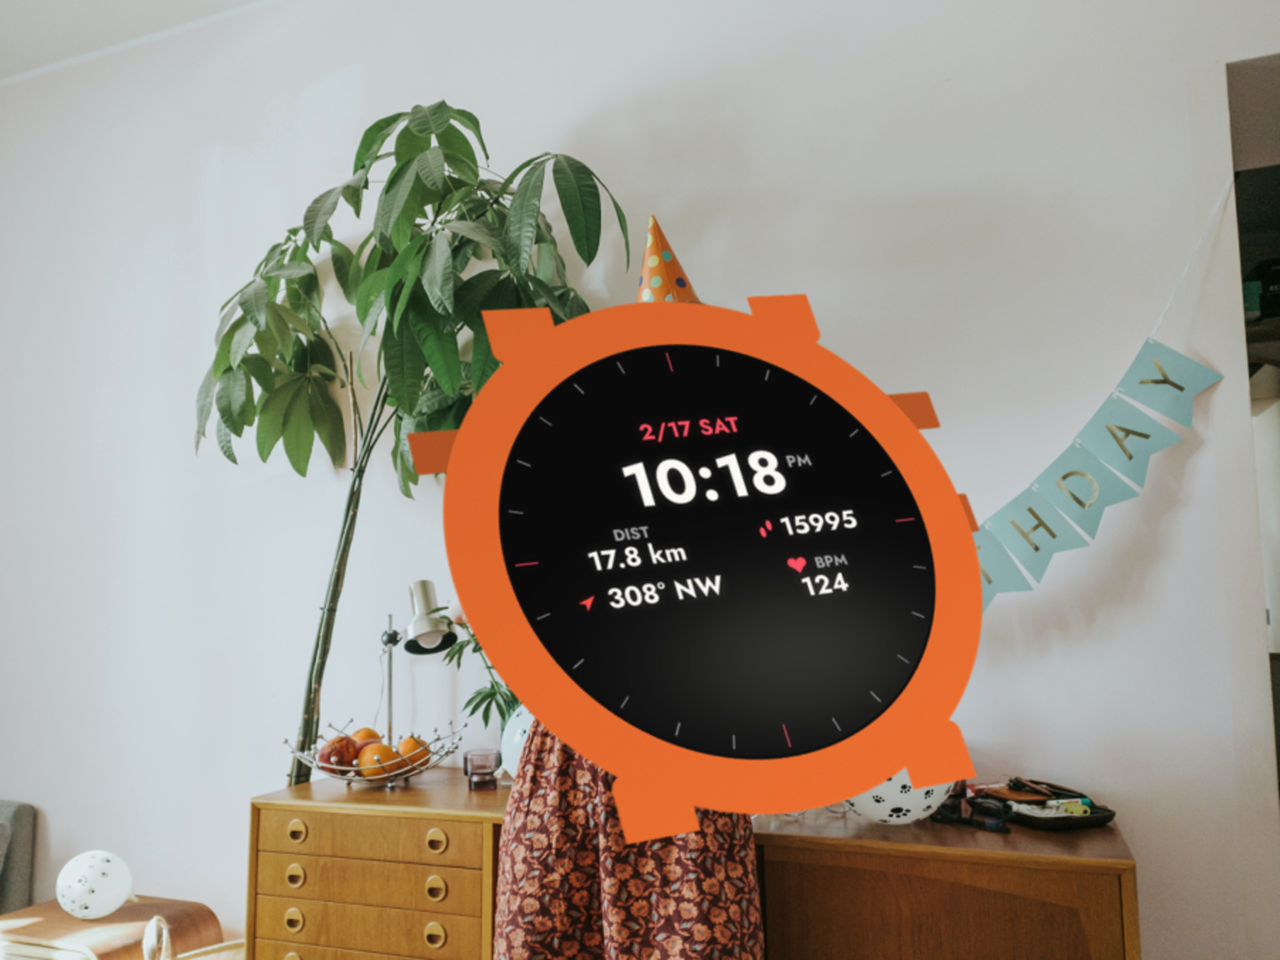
h=10 m=18
